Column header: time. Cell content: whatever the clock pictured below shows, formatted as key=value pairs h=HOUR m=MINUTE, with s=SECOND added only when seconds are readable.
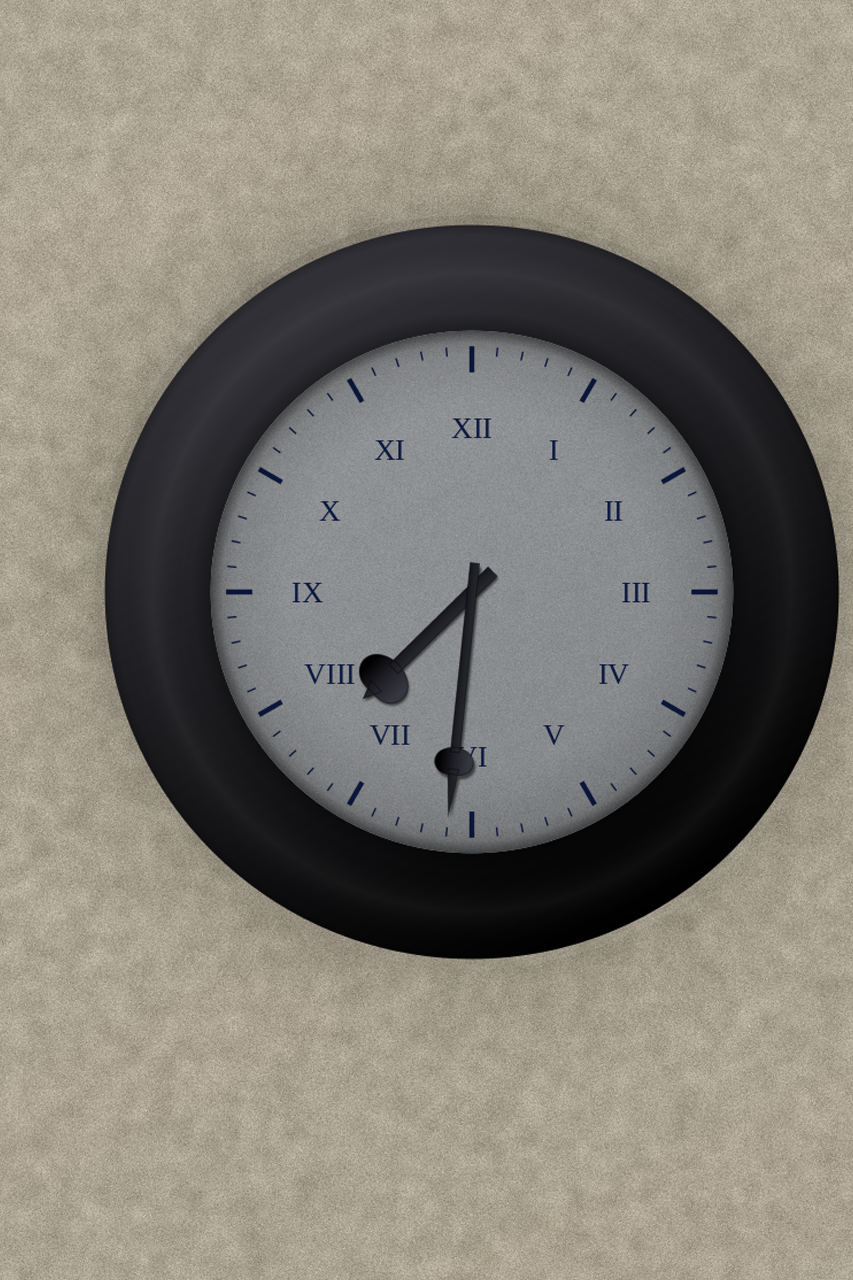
h=7 m=31
